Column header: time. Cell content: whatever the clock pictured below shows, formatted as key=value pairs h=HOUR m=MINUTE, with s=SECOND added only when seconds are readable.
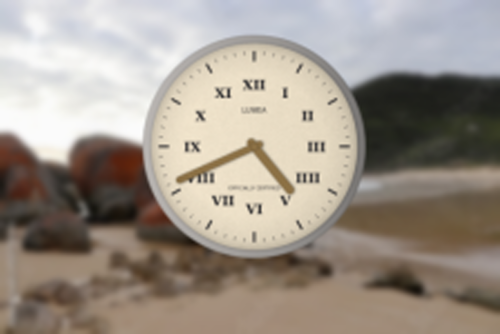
h=4 m=41
